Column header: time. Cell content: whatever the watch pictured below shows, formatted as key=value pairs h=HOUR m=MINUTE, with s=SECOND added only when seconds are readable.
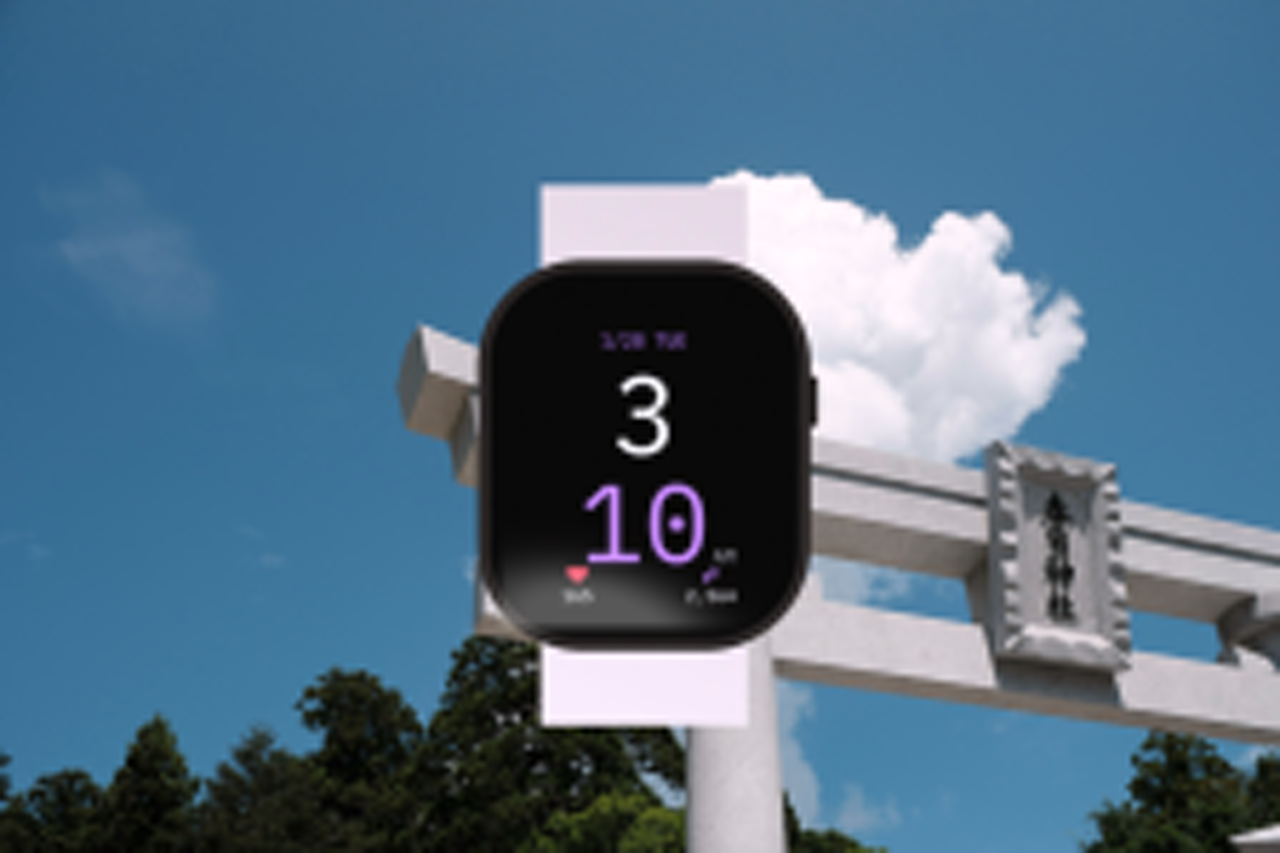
h=3 m=10
